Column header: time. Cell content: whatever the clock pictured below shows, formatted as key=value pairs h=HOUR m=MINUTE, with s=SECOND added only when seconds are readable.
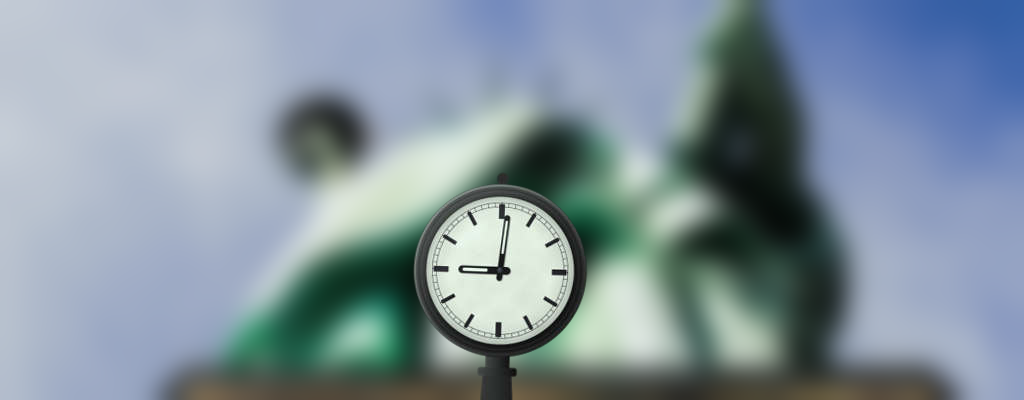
h=9 m=1
